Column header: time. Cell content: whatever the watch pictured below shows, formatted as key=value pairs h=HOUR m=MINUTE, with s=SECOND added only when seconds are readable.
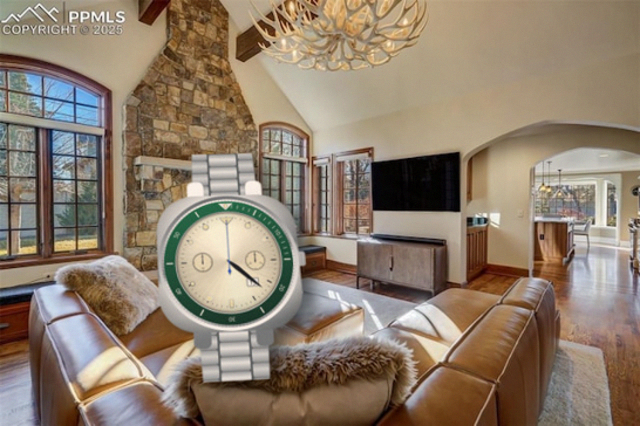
h=4 m=22
